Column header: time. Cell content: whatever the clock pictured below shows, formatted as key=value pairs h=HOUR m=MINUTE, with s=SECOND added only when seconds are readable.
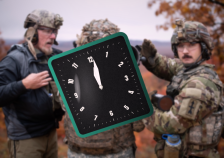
h=12 m=1
